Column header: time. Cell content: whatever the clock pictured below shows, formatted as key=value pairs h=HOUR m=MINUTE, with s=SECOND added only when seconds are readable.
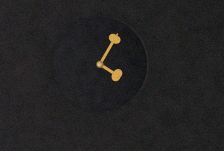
h=4 m=5
